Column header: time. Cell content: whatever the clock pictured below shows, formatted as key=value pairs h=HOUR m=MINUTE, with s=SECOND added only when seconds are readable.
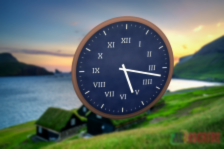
h=5 m=17
